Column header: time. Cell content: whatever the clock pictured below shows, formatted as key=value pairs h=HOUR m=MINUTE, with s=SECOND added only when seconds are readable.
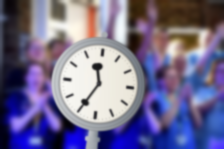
h=11 m=35
